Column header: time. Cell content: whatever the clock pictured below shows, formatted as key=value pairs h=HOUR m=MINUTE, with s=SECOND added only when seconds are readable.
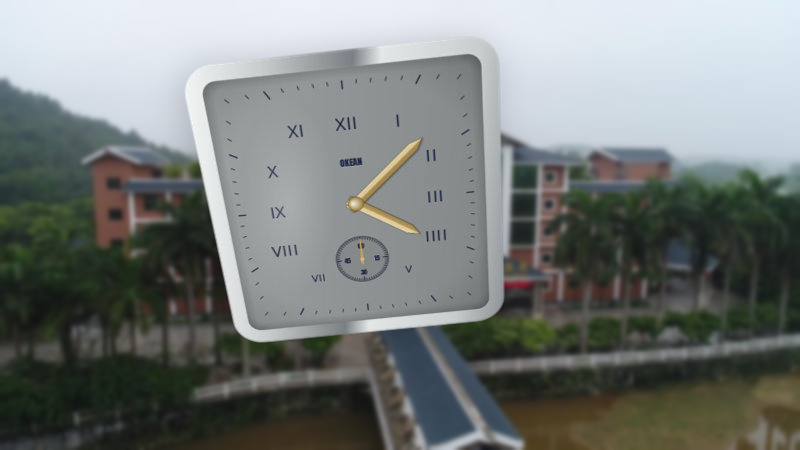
h=4 m=8
